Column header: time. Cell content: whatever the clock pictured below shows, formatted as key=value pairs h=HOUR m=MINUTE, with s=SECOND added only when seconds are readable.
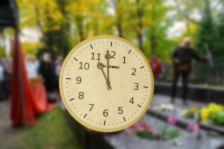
h=10 m=59
